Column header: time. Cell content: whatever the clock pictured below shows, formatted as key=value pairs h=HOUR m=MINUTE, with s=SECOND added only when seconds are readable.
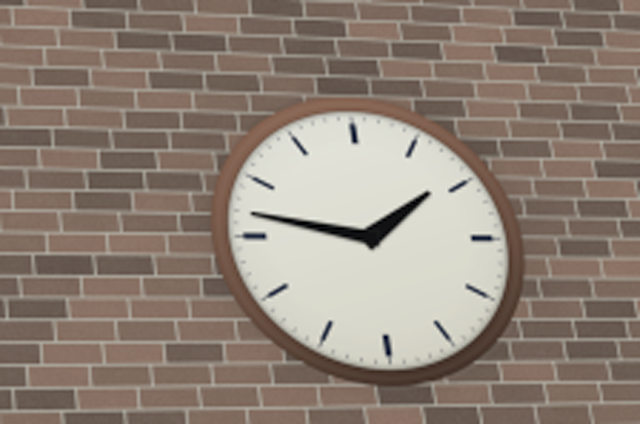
h=1 m=47
